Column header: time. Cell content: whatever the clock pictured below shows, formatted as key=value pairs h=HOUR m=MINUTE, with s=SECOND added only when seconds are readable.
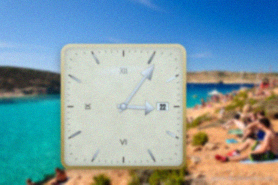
h=3 m=6
